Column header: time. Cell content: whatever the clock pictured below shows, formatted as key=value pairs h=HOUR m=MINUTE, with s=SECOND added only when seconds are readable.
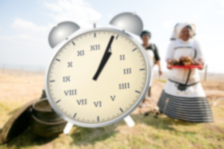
h=1 m=4
